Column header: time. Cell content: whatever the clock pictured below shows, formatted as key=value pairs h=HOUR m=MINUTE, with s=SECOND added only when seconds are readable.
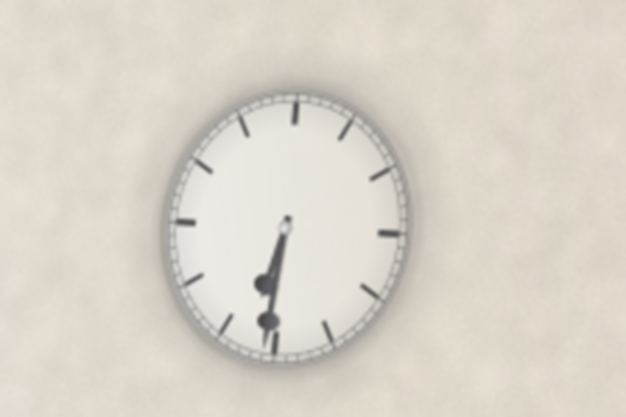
h=6 m=31
